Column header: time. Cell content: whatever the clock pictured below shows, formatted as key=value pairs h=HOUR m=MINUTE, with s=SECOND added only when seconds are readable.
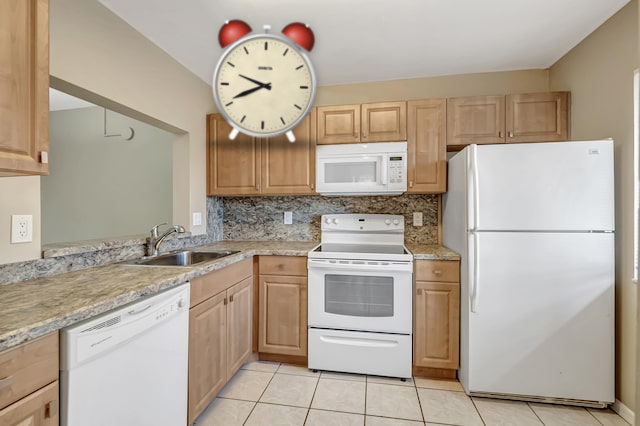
h=9 m=41
